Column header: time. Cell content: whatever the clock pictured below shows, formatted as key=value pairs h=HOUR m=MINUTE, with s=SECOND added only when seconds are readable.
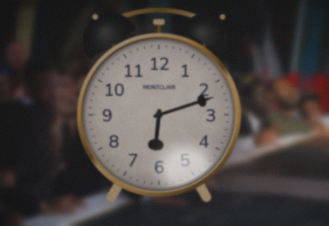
h=6 m=12
